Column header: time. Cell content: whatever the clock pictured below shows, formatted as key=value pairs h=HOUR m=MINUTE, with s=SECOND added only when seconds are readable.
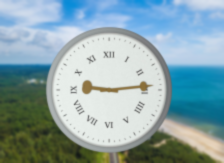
h=9 m=14
